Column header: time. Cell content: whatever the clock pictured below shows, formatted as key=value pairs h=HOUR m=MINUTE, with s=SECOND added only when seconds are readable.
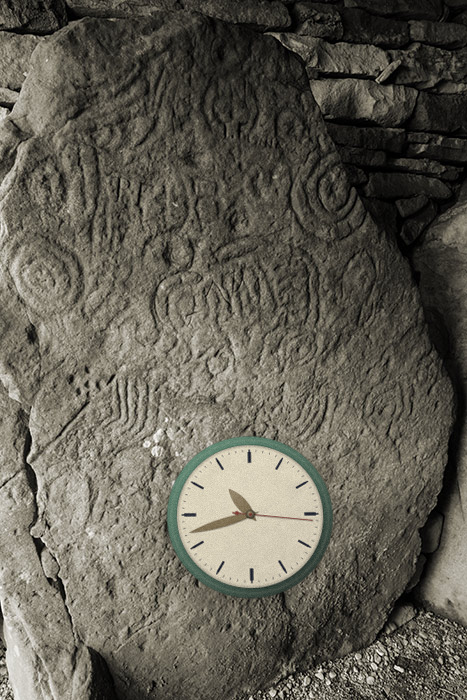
h=10 m=42 s=16
